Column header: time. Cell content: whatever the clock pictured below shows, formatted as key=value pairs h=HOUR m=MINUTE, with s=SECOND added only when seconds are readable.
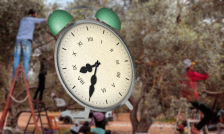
h=8 m=35
